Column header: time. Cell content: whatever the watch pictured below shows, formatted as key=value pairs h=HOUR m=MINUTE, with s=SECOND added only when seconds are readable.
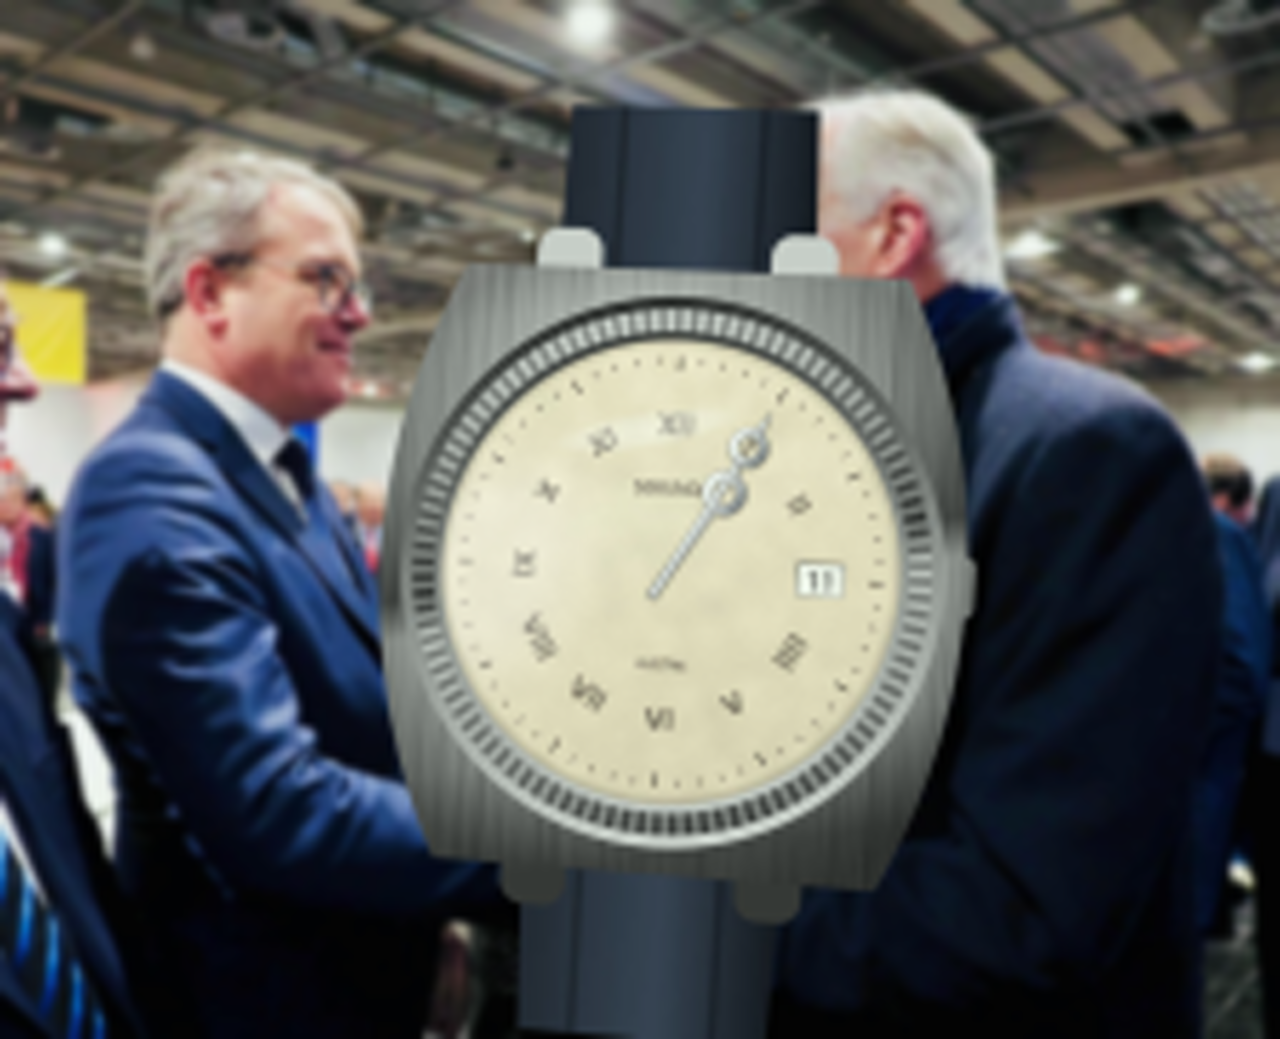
h=1 m=5
